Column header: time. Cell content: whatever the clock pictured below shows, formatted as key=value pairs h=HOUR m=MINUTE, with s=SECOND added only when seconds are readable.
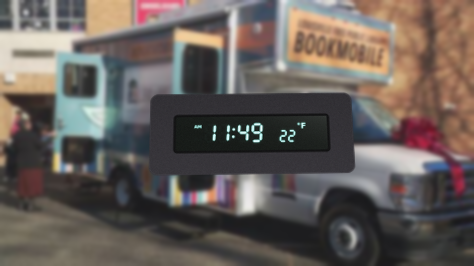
h=11 m=49
